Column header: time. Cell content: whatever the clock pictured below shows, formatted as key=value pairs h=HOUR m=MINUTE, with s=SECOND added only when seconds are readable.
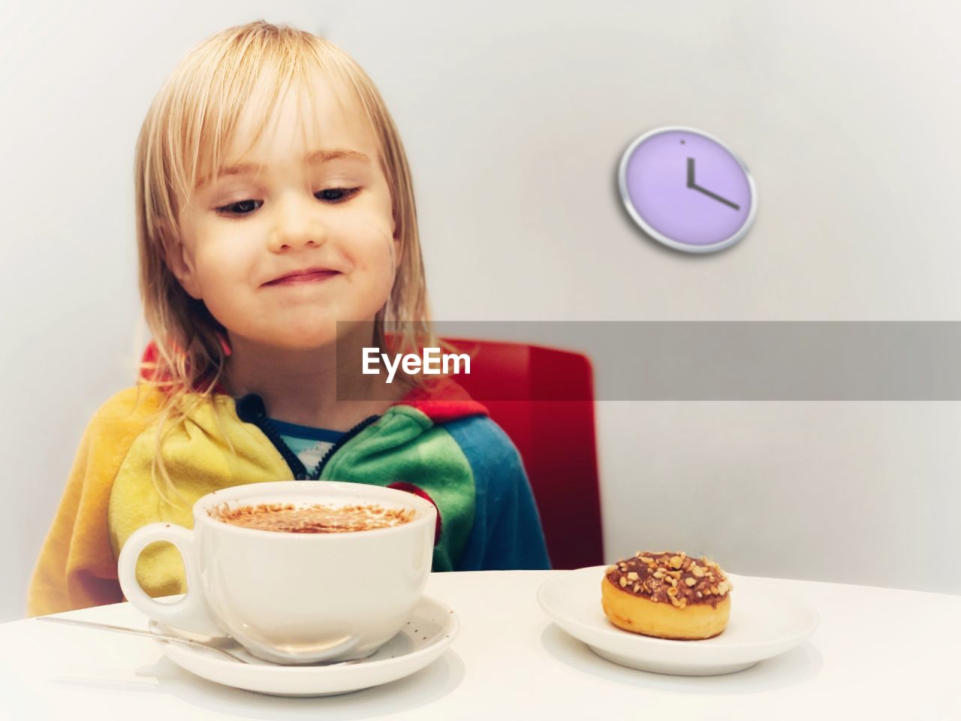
h=12 m=20
